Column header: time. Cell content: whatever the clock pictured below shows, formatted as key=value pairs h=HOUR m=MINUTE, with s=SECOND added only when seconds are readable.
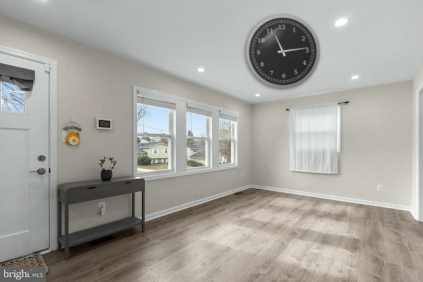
h=11 m=14
